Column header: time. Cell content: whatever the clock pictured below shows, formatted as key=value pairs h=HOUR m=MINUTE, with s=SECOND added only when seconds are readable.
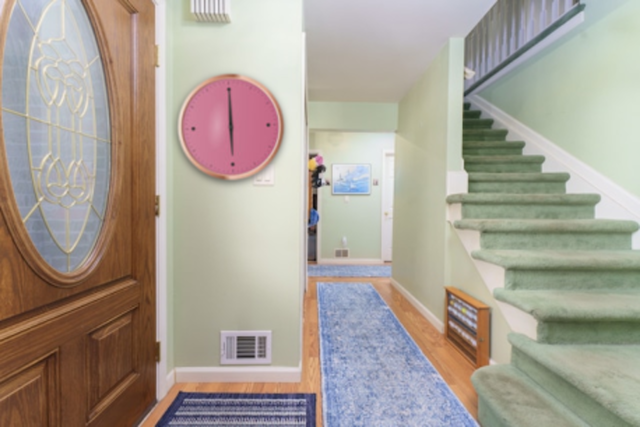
h=6 m=0
